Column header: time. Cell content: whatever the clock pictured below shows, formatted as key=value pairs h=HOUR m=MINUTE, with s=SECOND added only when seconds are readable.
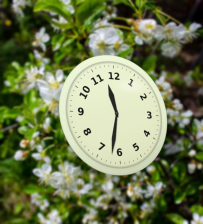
h=11 m=32
